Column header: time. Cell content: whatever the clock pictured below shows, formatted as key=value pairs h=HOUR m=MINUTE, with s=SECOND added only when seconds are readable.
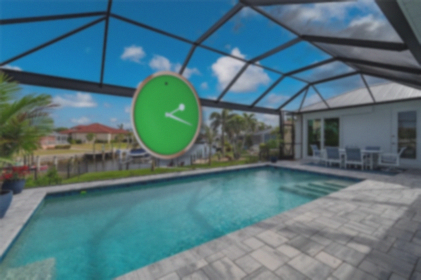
h=2 m=19
